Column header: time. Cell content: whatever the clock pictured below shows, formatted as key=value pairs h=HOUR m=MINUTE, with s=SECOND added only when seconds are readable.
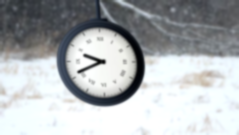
h=9 m=41
